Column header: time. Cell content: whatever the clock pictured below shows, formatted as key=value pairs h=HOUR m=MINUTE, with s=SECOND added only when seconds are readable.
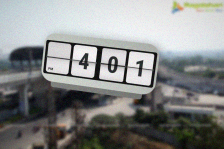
h=4 m=1
